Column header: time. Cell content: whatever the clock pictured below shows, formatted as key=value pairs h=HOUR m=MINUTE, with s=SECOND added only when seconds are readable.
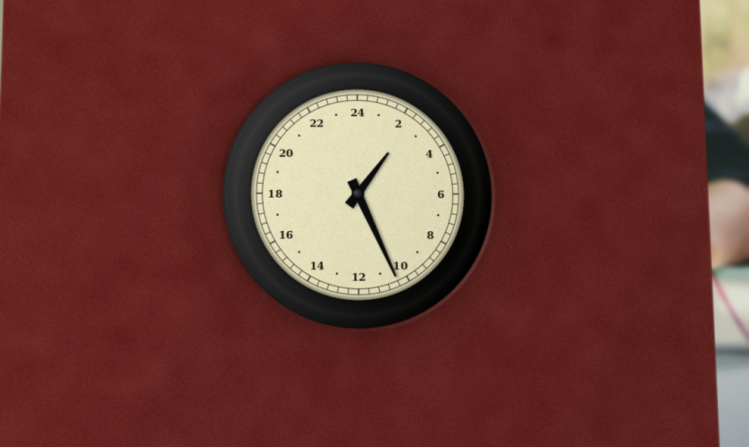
h=2 m=26
